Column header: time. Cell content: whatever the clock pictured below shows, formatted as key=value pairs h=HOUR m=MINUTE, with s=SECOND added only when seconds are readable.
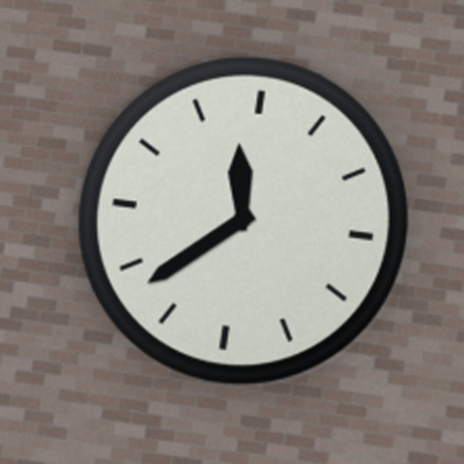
h=11 m=38
